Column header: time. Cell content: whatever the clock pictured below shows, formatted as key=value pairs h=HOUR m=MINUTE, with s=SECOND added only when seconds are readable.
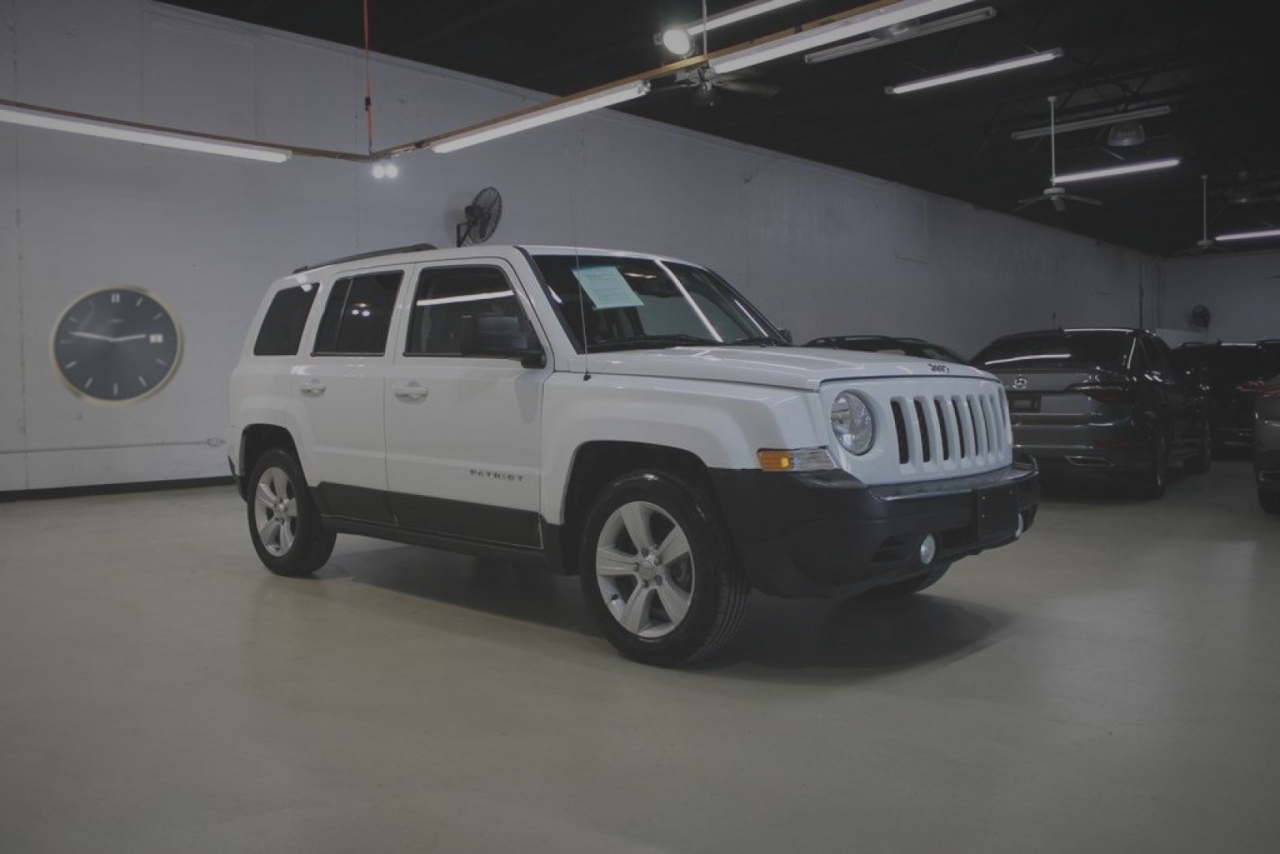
h=2 m=47
